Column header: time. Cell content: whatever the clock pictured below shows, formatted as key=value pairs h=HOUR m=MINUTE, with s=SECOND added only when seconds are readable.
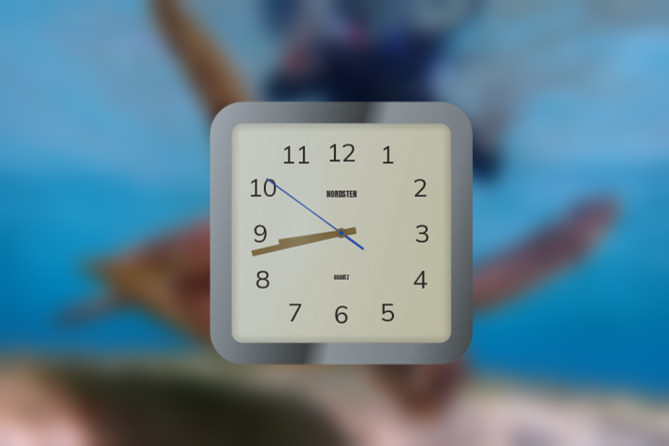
h=8 m=42 s=51
